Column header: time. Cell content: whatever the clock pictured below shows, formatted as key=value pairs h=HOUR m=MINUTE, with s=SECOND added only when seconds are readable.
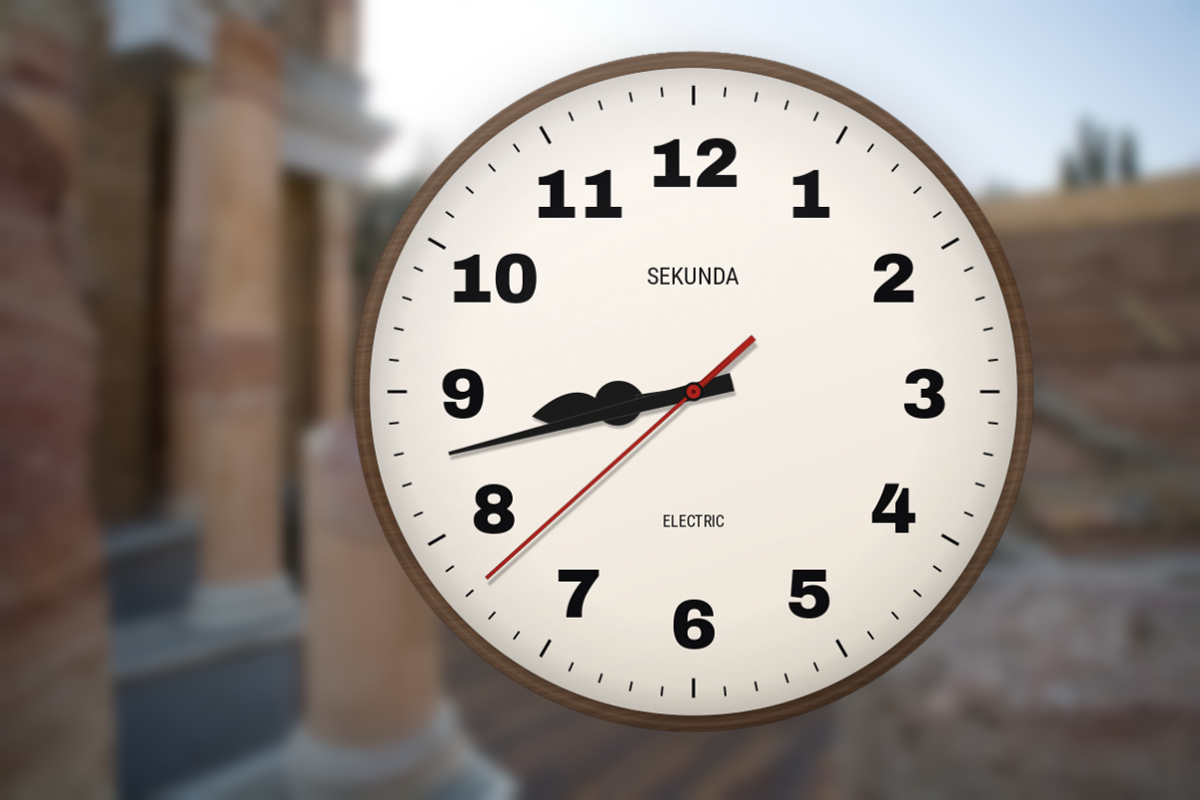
h=8 m=42 s=38
